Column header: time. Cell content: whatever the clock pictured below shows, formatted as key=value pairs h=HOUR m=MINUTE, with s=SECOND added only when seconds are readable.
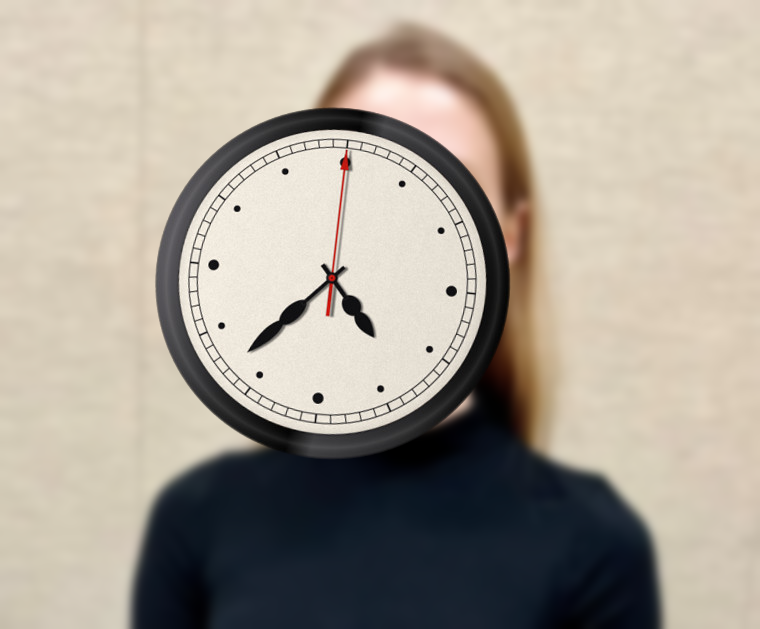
h=4 m=37 s=0
